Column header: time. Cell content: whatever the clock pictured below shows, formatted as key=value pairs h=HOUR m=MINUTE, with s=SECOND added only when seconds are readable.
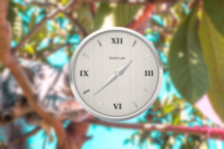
h=1 m=38
